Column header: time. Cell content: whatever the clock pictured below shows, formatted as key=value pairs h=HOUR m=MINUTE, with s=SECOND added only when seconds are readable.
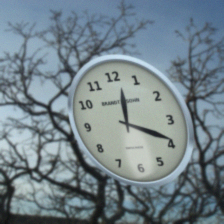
h=12 m=19
